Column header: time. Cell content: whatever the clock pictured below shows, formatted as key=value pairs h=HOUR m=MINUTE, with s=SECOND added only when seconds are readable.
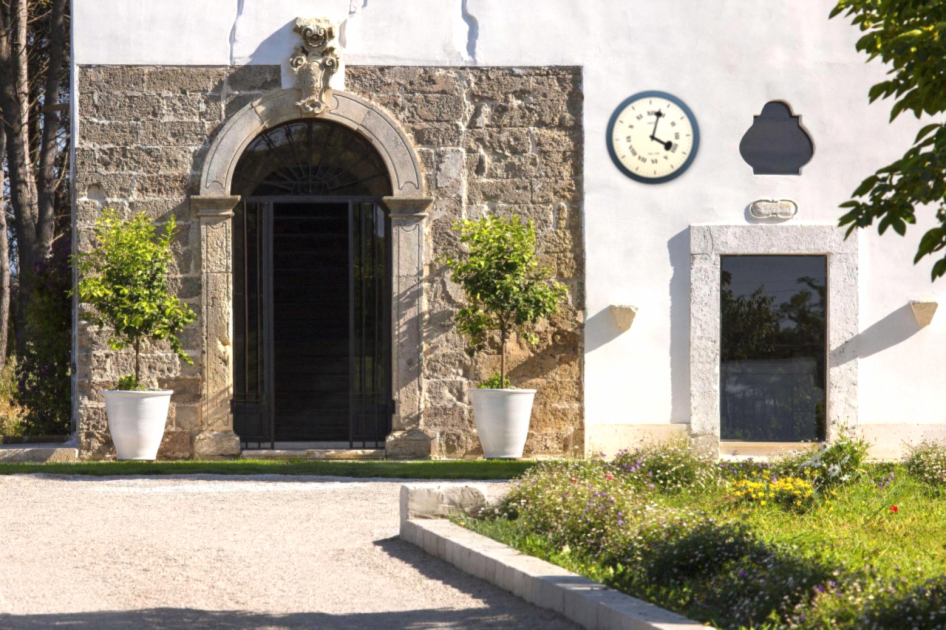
h=4 m=3
